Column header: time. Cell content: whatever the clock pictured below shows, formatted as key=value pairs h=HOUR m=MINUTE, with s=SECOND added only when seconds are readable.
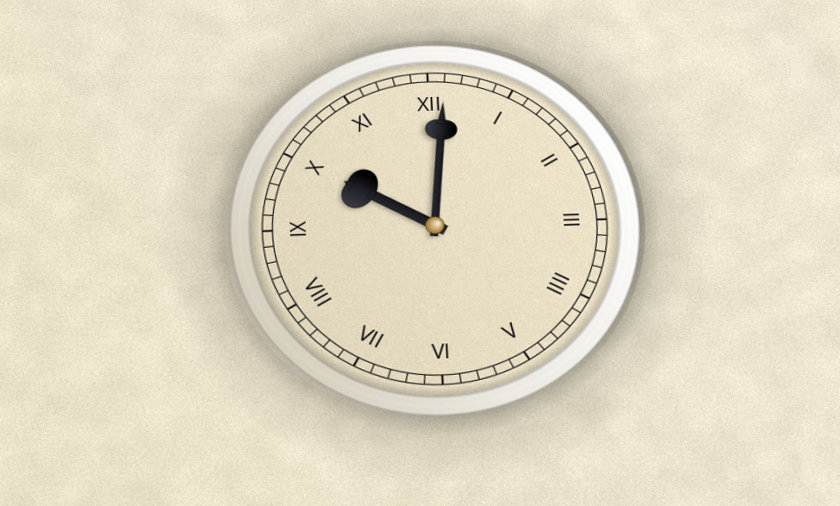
h=10 m=1
